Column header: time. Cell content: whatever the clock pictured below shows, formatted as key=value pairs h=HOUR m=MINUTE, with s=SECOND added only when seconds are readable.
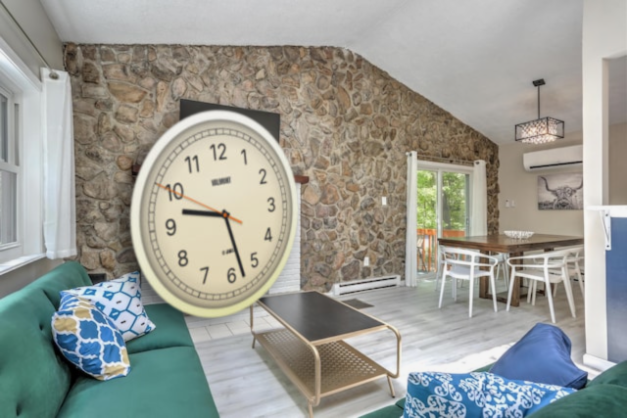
h=9 m=27 s=50
